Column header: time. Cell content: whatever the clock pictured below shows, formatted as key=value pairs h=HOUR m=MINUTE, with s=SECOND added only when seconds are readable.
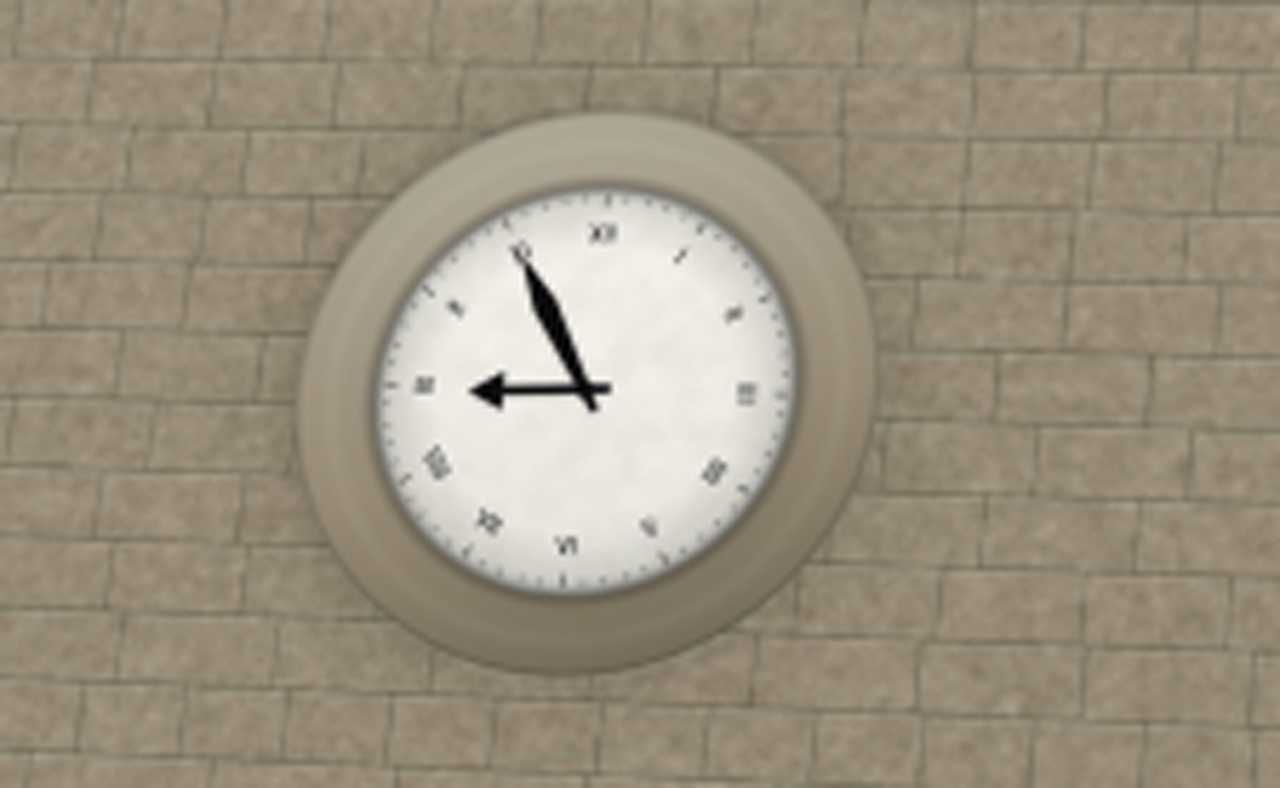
h=8 m=55
